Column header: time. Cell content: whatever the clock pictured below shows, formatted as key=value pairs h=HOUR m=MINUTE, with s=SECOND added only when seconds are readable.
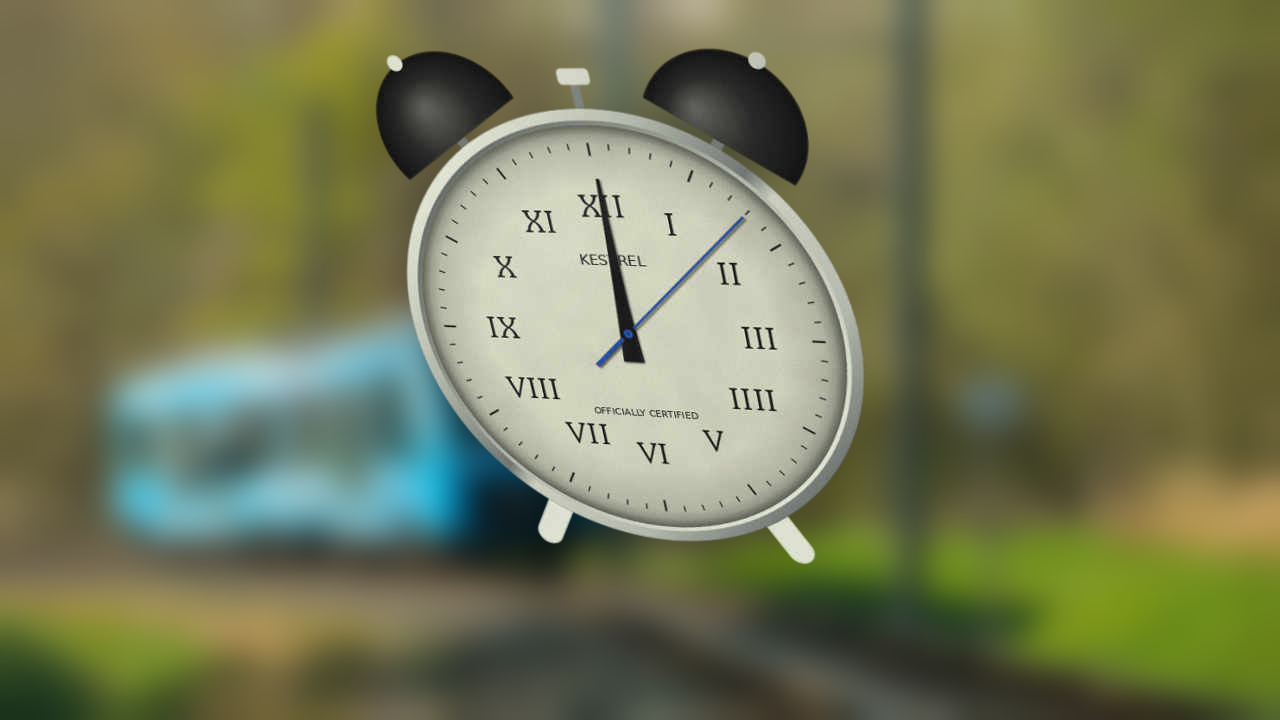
h=12 m=0 s=8
